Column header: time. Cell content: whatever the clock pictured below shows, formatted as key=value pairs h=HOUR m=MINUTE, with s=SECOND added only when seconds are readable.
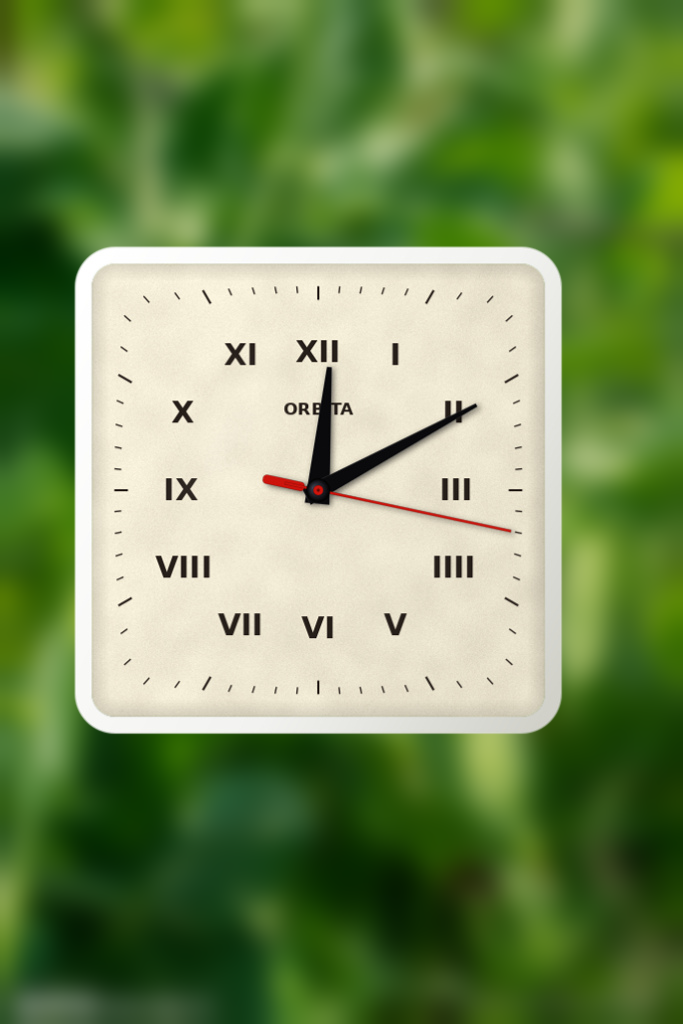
h=12 m=10 s=17
